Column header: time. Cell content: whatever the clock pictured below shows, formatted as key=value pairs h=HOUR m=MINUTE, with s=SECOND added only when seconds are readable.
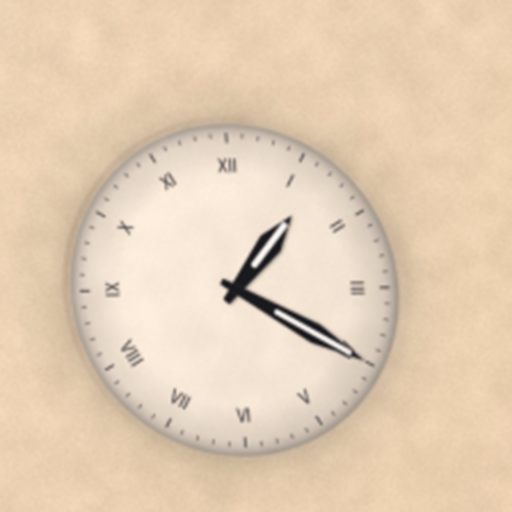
h=1 m=20
